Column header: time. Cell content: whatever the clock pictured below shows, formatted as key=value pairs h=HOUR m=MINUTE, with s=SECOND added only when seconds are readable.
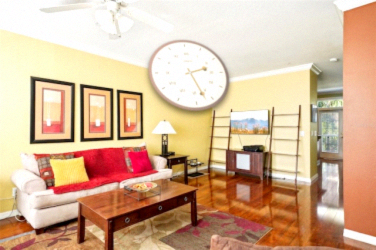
h=2 m=27
